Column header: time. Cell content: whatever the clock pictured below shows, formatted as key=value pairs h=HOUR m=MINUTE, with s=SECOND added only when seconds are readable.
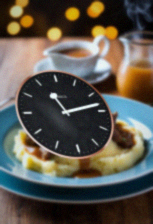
h=11 m=13
